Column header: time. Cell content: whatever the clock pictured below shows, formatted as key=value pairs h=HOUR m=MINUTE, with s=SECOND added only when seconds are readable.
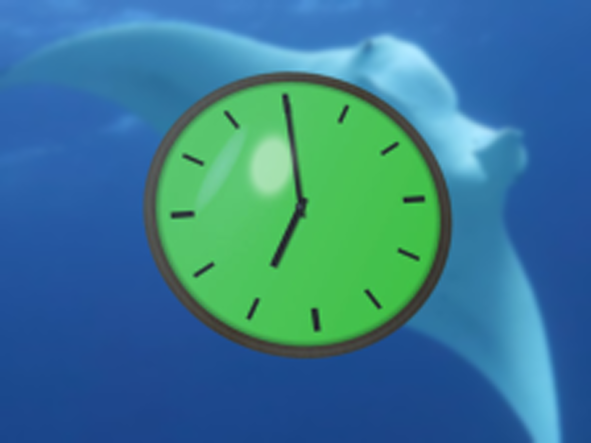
h=7 m=0
